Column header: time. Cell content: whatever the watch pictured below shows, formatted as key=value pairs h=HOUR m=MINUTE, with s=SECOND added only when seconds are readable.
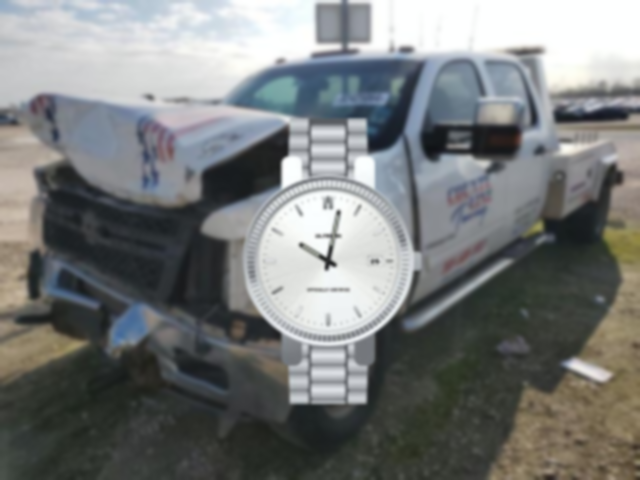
h=10 m=2
